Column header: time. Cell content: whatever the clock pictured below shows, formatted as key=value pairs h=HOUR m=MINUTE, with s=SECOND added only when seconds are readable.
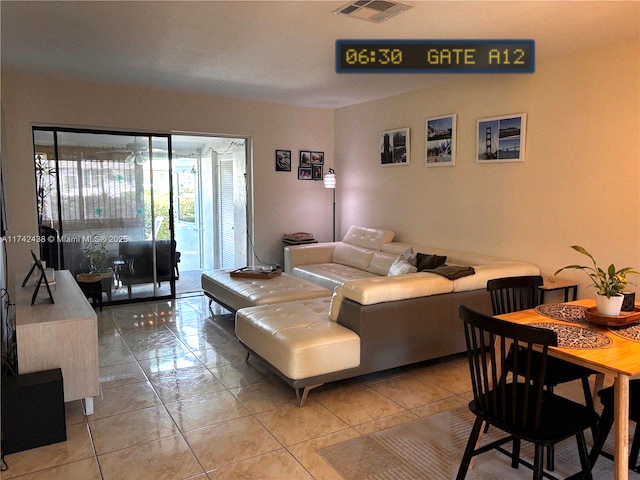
h=6 m=30
